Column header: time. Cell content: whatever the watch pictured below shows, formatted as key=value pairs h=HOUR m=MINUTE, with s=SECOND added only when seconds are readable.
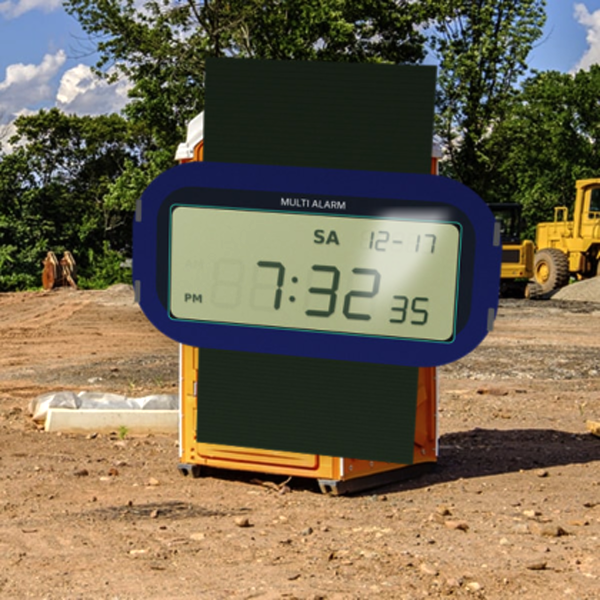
h=7 m=32 s=35
